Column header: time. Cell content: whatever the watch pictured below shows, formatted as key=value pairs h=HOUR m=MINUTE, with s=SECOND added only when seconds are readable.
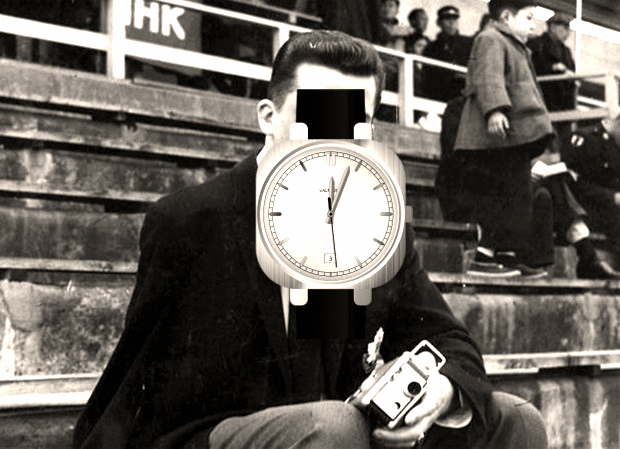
h=12 m=3 s=29
